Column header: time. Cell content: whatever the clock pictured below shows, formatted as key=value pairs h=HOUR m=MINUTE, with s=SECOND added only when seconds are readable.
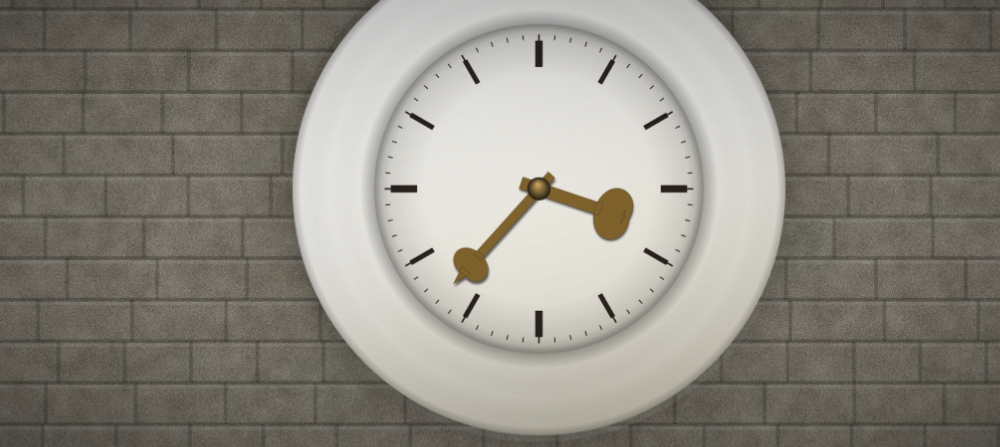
h=3 m=37
